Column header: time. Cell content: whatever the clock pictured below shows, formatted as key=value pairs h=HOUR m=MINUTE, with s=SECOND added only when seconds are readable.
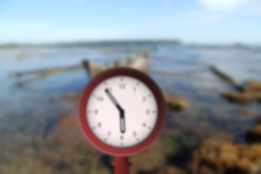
h=5 m=54
